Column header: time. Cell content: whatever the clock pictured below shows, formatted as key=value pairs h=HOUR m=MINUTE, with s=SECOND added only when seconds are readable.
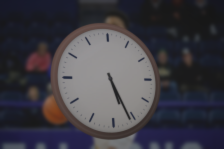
h=5 m=26
